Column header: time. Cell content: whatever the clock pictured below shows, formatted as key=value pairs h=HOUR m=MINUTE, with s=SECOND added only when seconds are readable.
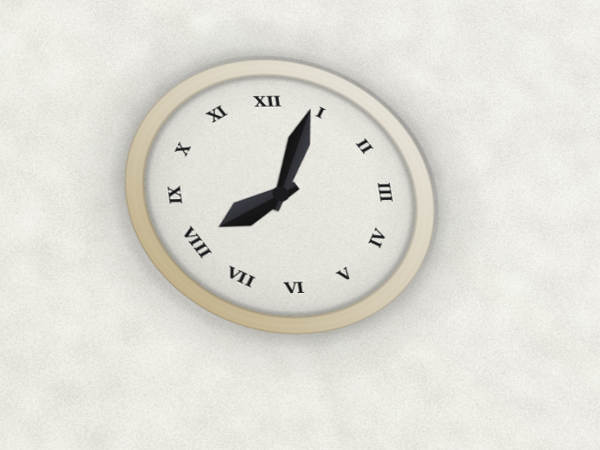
h=8 m=4
